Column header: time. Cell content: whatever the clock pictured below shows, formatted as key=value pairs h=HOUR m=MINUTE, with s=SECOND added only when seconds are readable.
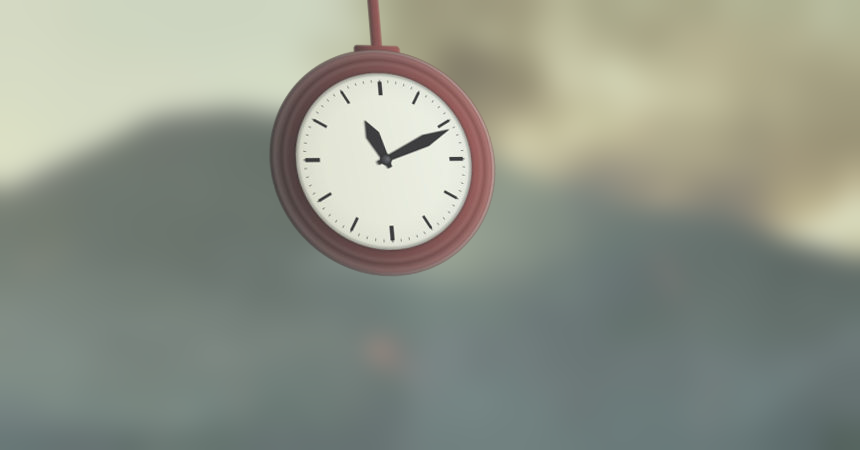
h=11 m=11
